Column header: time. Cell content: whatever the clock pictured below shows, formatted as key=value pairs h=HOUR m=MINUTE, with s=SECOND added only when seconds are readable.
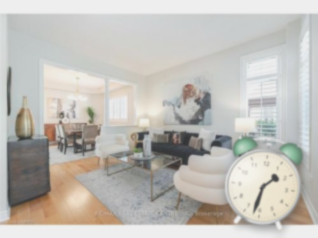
h=1 m=32
